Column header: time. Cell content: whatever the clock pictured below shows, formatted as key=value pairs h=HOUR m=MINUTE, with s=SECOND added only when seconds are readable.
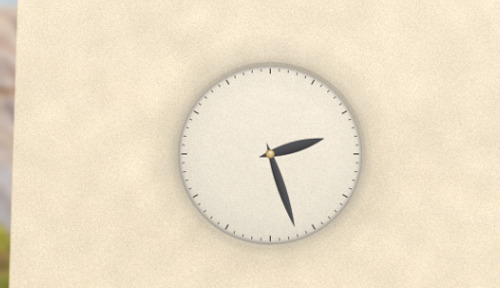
h=2 m=27
